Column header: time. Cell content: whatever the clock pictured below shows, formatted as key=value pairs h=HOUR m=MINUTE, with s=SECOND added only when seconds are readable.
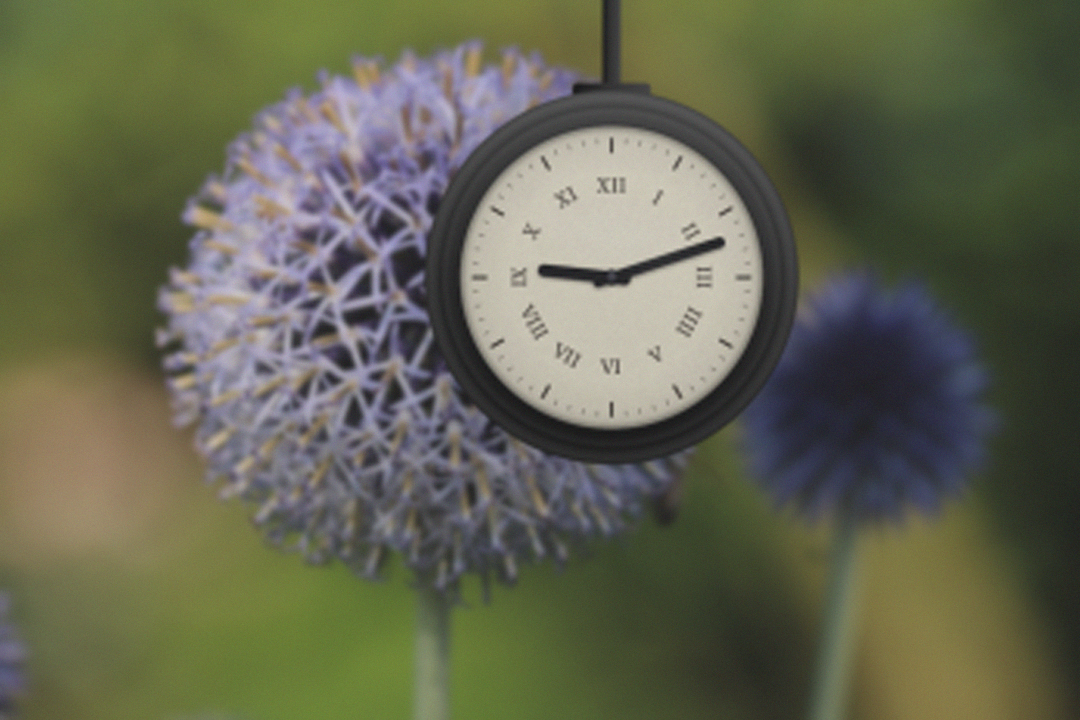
h=9 m=12
